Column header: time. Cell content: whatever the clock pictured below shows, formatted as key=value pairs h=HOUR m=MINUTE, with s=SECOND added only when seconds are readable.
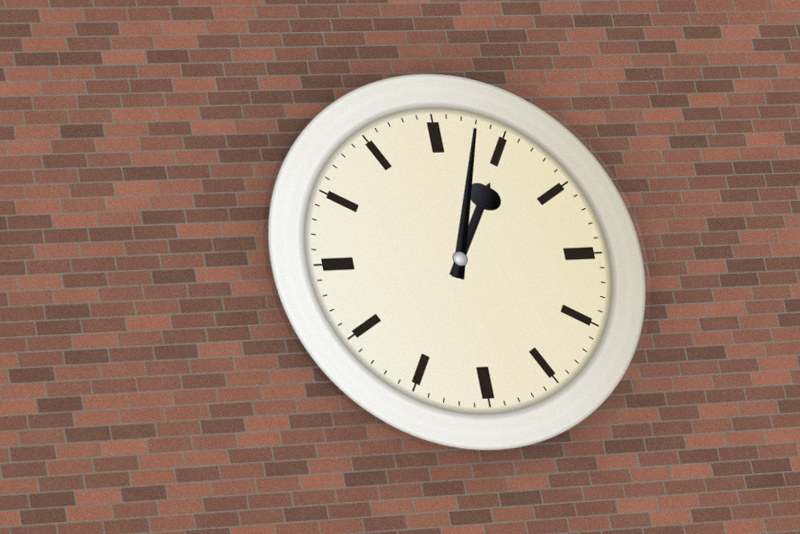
h=1 m=3
